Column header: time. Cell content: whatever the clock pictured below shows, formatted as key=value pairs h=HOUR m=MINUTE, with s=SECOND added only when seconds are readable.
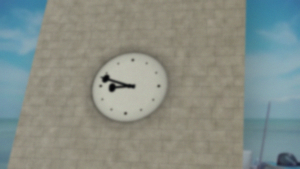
h=8 m=48
